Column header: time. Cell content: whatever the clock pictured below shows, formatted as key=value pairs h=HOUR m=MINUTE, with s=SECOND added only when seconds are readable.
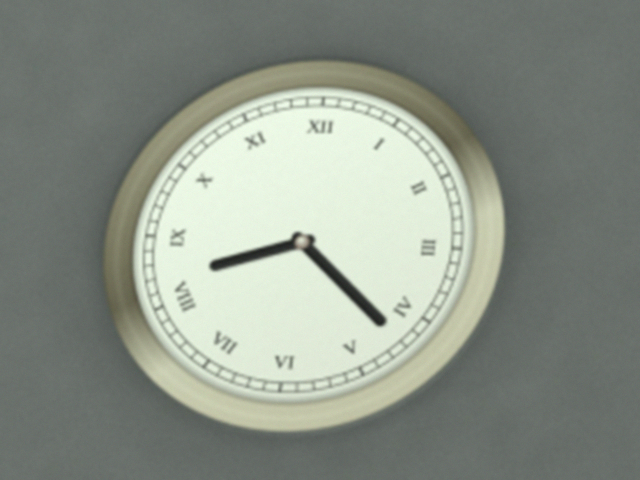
h=8 m=22
